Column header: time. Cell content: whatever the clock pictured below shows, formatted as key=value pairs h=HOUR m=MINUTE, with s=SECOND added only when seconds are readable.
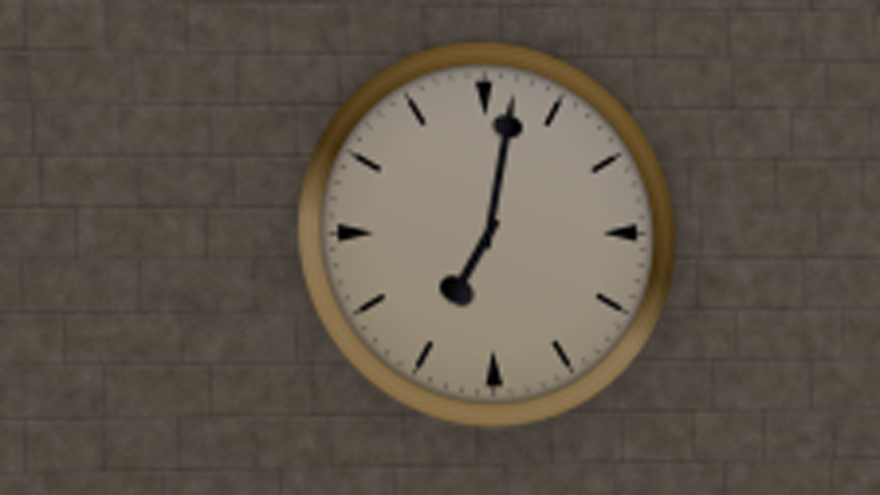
h=7 m=2
